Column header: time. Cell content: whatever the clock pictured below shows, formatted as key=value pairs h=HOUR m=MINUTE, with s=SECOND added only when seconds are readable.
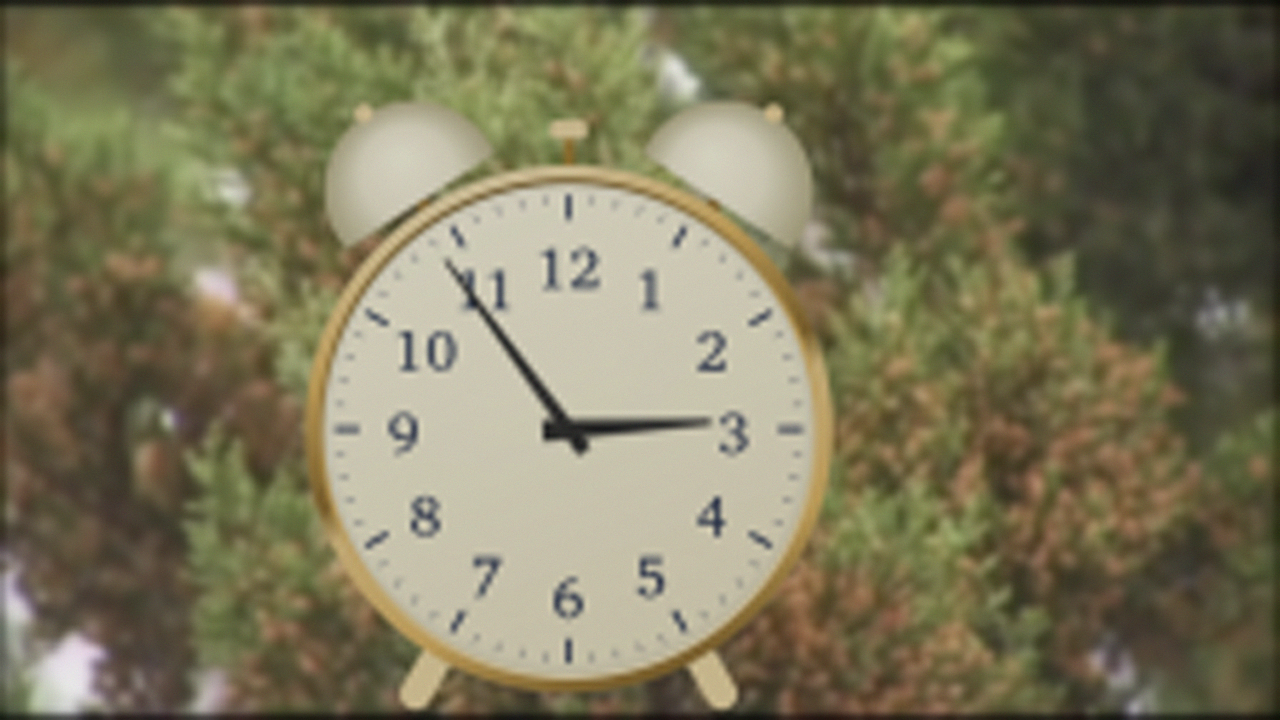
h=2 m=54
